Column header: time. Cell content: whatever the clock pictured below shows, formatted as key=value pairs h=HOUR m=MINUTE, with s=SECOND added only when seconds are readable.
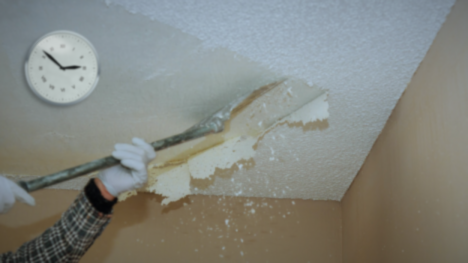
h=2 m=52
